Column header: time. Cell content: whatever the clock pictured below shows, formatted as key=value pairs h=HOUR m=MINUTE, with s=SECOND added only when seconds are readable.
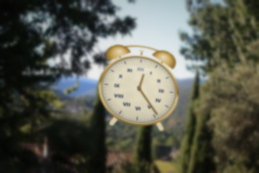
h=12 m=24
